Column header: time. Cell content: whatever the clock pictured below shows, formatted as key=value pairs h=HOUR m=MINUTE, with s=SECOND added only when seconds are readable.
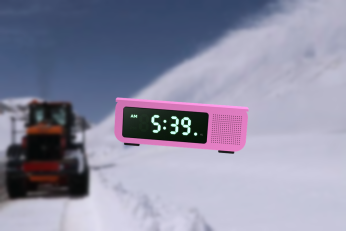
h=5 m=39
